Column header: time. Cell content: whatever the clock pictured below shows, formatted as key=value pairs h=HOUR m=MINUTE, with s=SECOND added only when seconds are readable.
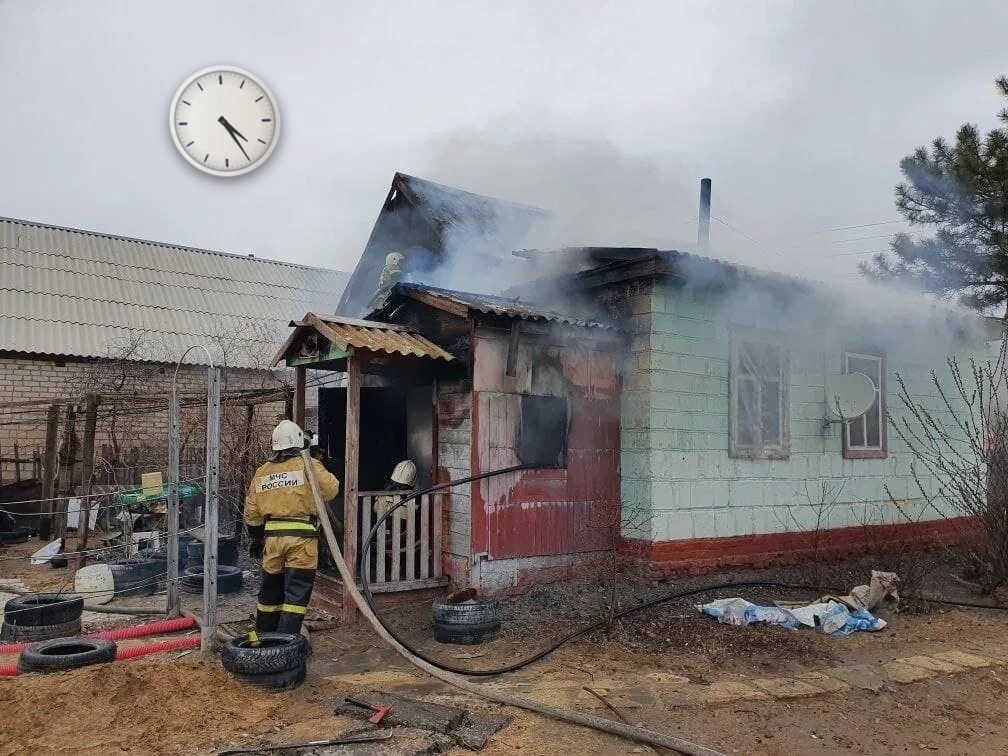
h=4 m=25
